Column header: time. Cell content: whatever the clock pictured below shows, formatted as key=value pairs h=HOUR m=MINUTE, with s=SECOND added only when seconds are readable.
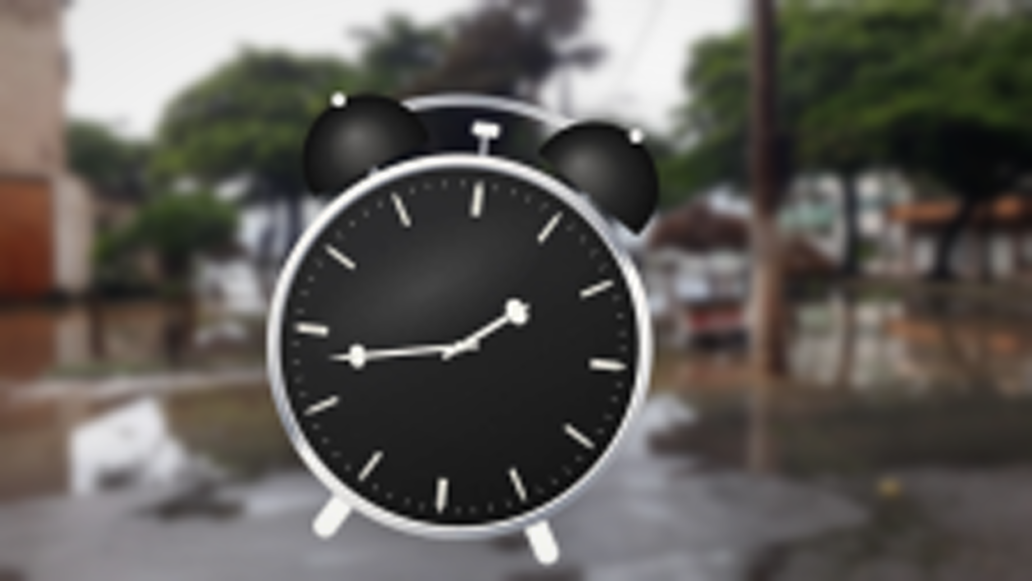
h=1 m=43
